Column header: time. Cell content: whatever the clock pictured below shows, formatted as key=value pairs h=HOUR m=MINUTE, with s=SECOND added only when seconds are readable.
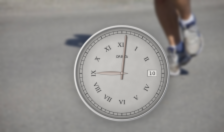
h=9 m=1
